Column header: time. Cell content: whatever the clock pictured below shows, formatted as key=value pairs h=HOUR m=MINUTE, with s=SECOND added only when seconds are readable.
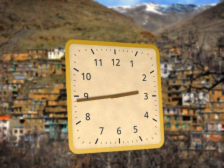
h=2 m=44
